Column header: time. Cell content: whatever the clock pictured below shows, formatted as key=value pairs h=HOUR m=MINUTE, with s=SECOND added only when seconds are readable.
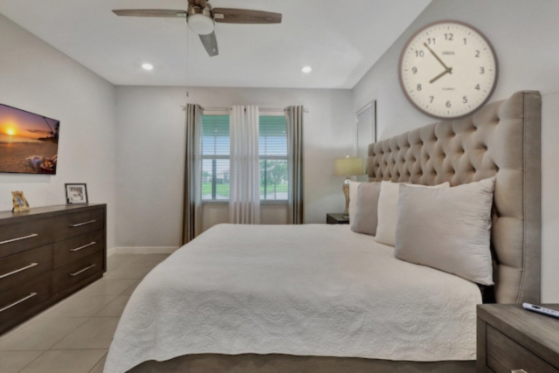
h=7 m=53
